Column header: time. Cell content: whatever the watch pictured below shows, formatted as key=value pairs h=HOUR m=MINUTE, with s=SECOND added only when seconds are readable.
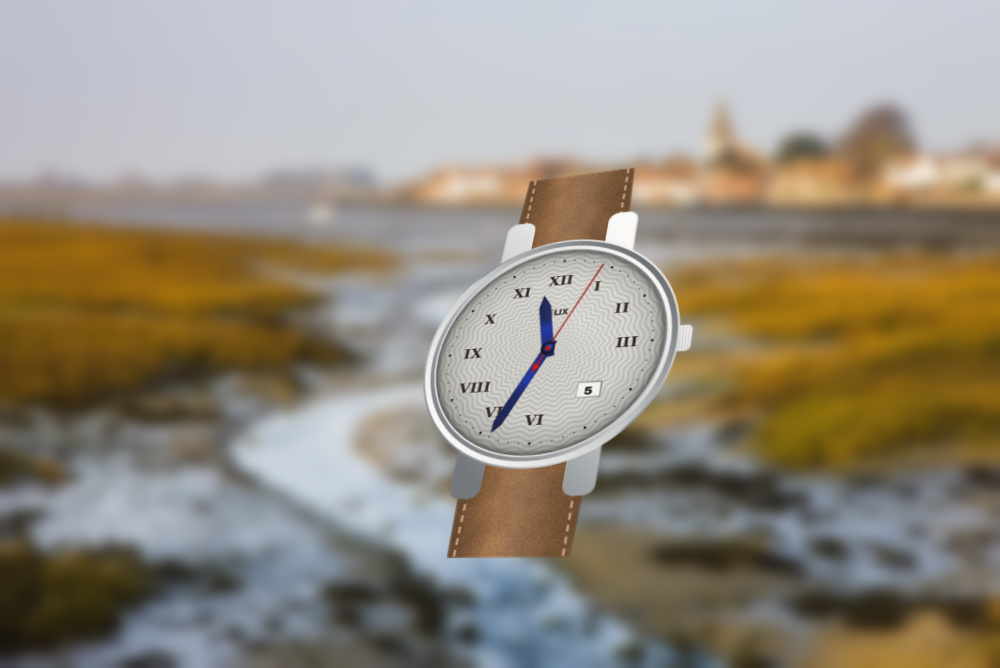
h=11 m=34 s=4
